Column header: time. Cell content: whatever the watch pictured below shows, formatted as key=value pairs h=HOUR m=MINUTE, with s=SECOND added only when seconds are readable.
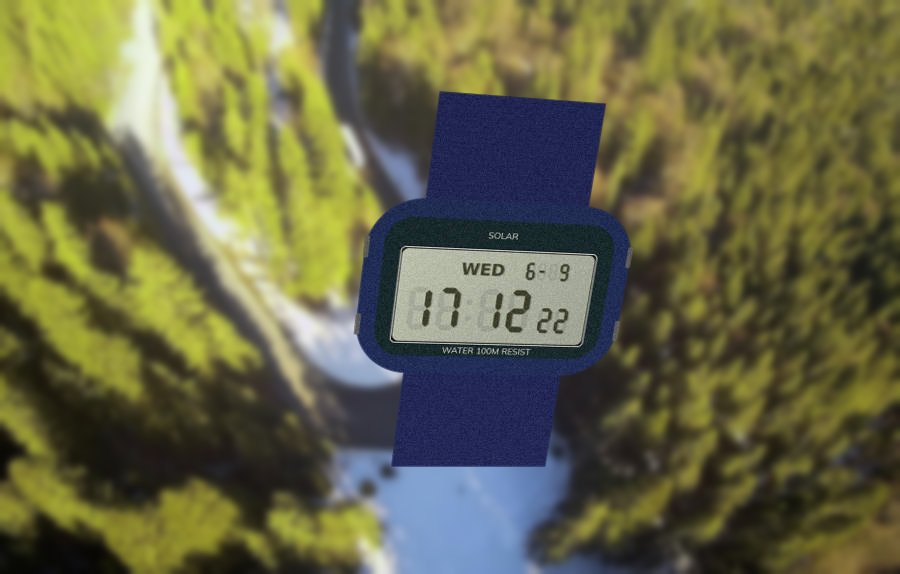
h=17 m=12 s=22
